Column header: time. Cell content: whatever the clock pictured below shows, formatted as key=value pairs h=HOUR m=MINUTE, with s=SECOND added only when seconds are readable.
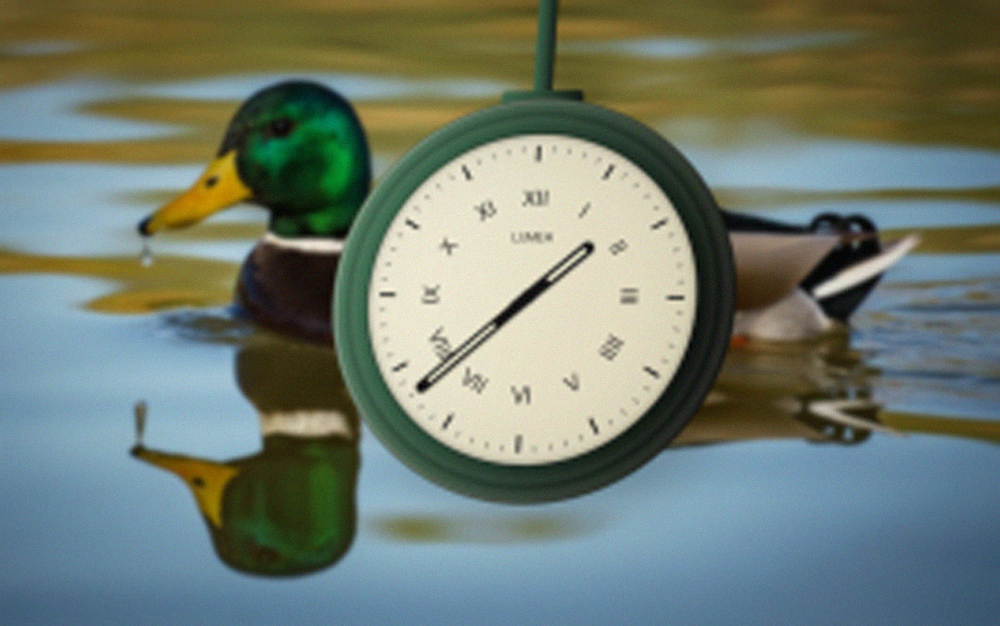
h=1 m=38
